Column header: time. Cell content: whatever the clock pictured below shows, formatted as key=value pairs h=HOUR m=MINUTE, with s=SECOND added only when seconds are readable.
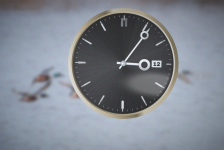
h=3 m=6
